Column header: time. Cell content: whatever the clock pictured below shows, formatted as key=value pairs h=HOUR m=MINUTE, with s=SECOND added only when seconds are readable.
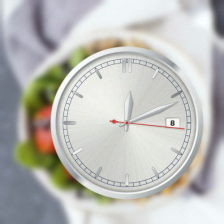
h=12 m=11 s=16
